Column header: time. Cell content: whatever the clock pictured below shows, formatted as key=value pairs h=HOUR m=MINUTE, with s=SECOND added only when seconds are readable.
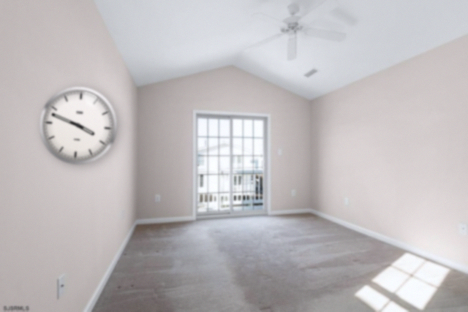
h=3 m=48
